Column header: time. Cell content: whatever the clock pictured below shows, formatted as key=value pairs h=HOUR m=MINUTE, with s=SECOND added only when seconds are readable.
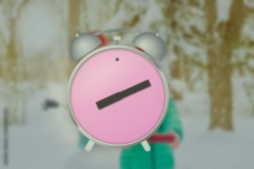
h=8 m=11
